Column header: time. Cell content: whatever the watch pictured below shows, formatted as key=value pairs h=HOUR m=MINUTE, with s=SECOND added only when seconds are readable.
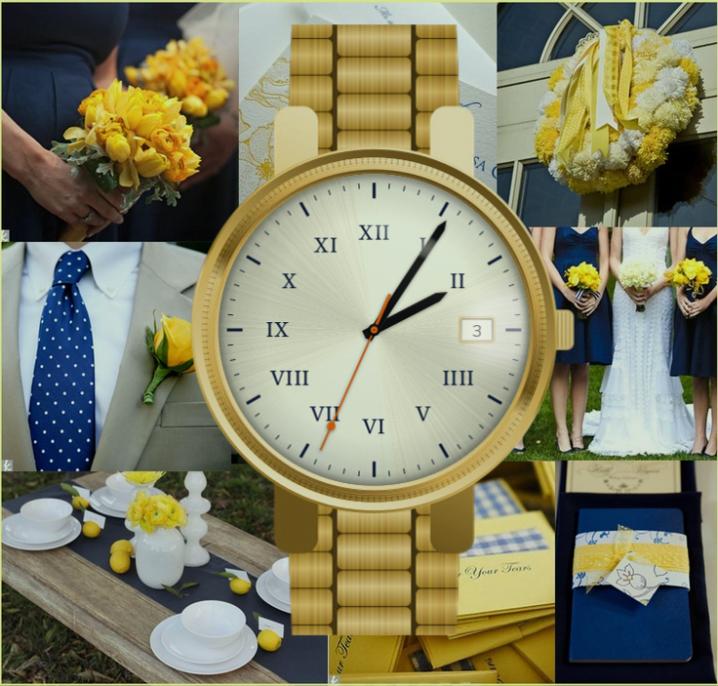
h=2 m=5 s=34
